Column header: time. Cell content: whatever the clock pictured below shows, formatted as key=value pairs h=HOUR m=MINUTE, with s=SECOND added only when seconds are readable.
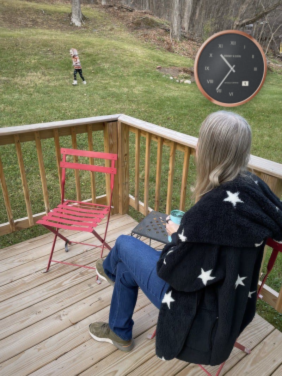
h=10 m=36
